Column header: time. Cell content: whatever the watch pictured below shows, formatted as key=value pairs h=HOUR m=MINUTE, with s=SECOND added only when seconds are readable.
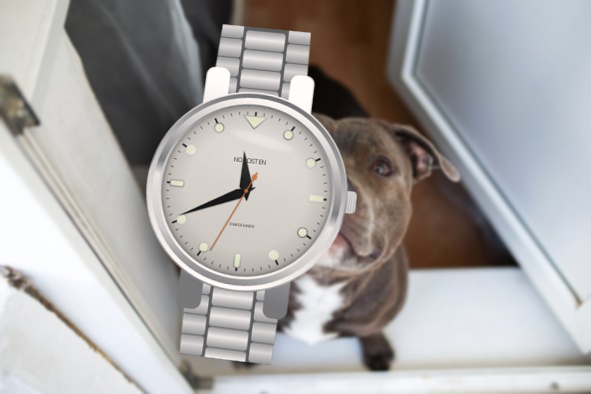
h=11 m=40 s=34
